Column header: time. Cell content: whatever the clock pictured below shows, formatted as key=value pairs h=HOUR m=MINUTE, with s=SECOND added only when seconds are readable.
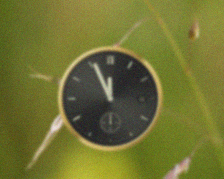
h=11 m=56
